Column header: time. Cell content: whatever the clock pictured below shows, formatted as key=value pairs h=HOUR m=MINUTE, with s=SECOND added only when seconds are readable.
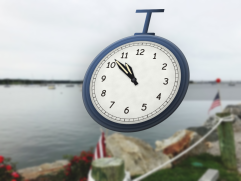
h=10 m=52
